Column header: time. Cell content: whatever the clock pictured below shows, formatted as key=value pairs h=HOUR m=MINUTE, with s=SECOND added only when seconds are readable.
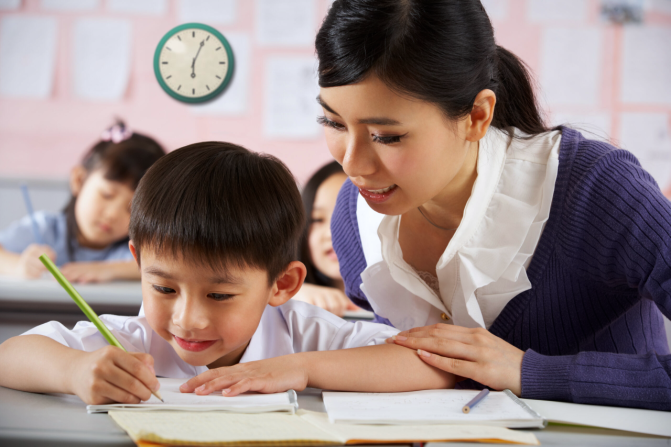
h=6 m=4
